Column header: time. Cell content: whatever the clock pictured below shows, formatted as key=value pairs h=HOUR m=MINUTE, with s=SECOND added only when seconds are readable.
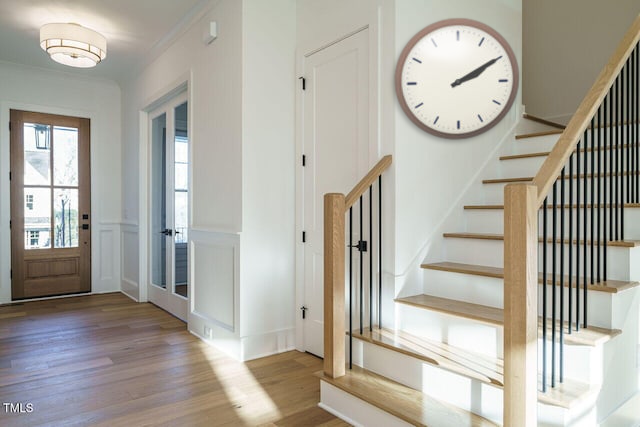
h=2 m=10
